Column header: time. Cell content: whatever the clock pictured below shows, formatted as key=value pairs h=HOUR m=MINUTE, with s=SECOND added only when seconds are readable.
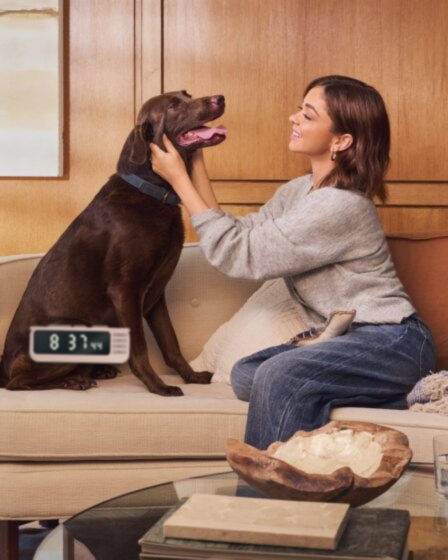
h=8 m=37
